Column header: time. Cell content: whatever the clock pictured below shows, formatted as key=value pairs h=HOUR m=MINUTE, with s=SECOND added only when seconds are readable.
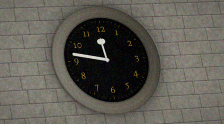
h=11 m=47
